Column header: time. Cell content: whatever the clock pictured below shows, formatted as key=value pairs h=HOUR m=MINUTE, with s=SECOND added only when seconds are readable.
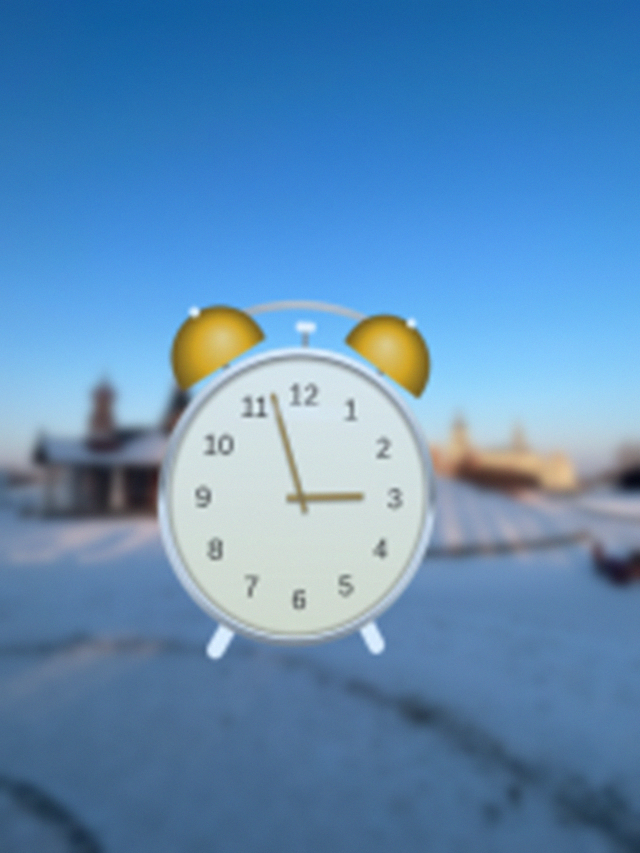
h=2 m=57
